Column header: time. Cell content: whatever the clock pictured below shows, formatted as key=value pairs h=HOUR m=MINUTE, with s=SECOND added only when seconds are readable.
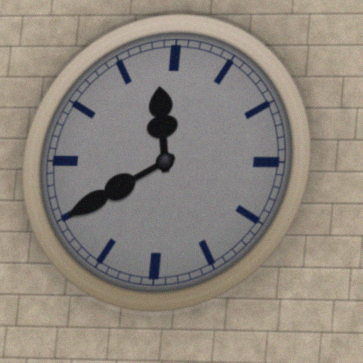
h=11 m=40
